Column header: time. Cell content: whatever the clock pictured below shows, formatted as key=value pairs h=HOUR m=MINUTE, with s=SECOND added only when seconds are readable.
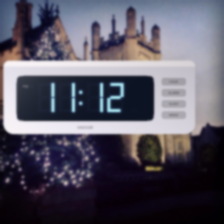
h=11 m=12
